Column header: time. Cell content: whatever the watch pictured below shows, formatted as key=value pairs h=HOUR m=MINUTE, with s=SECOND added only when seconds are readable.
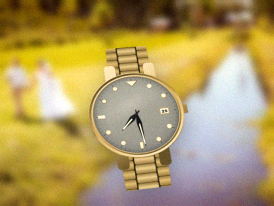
h=7 m=29
